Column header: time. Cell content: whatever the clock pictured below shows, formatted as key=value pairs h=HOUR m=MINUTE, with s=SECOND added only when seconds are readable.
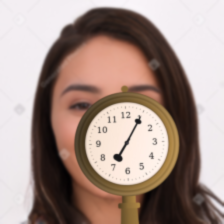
h=7 m=5
